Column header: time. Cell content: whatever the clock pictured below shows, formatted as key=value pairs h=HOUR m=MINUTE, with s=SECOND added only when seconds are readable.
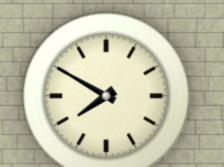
h=7 m=50
